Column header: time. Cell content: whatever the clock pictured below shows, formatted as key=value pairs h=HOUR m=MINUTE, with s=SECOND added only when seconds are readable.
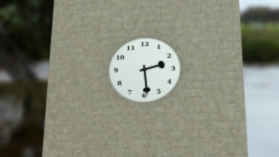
h=2 m=29
